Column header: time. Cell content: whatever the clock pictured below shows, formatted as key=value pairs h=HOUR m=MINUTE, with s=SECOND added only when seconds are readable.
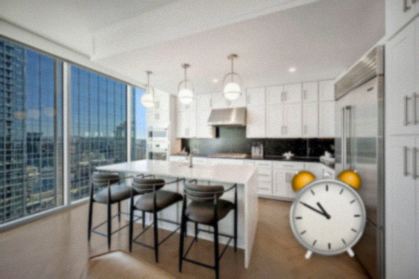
h=10 m=50
